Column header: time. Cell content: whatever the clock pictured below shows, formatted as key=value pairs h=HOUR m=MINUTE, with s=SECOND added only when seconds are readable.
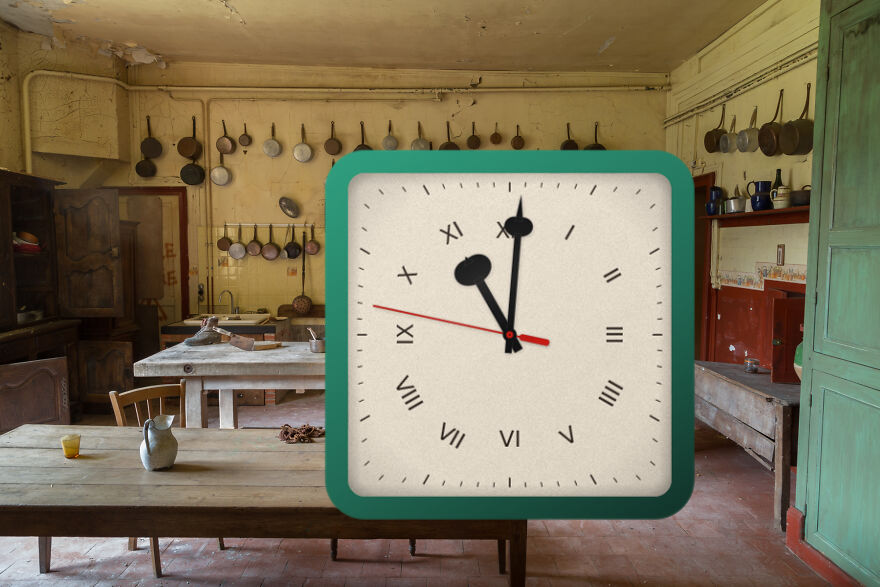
h=11 m=0 s=47
